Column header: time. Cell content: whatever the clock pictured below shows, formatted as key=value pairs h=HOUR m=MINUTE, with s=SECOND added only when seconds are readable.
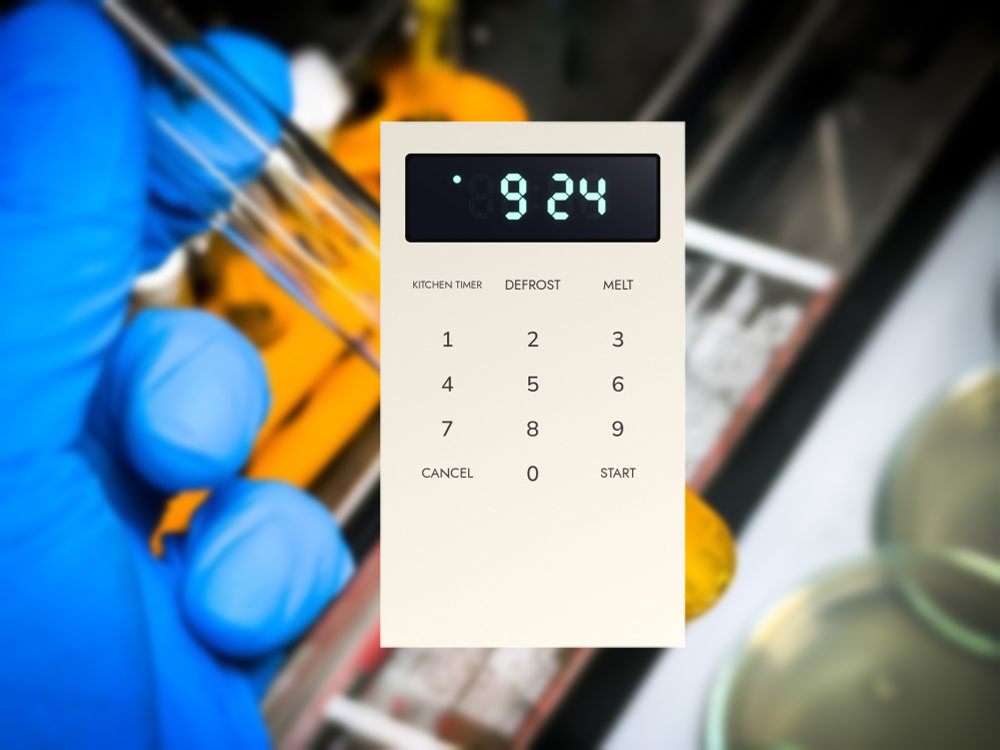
h=9 m=24
